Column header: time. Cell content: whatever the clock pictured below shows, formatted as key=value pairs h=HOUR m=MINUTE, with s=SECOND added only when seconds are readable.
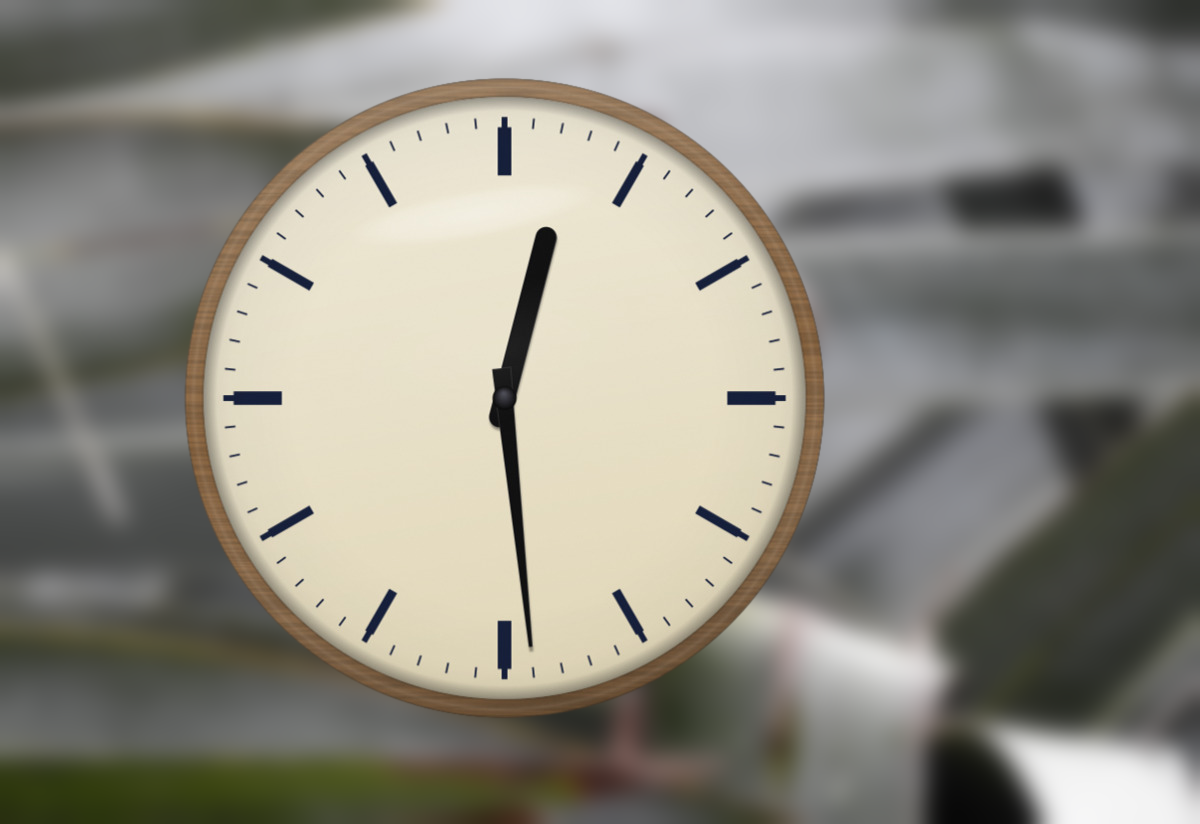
h=12 m=29
